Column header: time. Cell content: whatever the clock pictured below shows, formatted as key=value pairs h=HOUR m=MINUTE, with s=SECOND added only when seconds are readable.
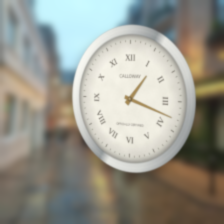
h=1 m=18
